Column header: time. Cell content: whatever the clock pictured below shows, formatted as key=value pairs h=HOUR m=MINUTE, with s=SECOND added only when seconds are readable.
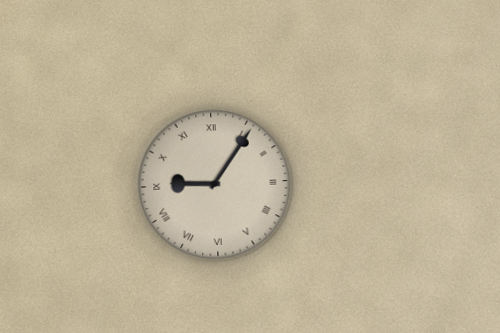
h=9 m=6
